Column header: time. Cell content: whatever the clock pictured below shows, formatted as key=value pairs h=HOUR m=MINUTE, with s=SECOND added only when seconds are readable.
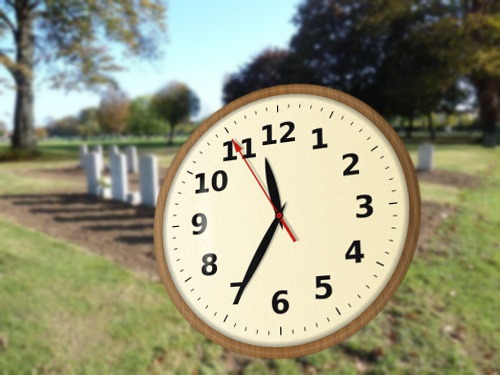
h=11 m=34 s=55
